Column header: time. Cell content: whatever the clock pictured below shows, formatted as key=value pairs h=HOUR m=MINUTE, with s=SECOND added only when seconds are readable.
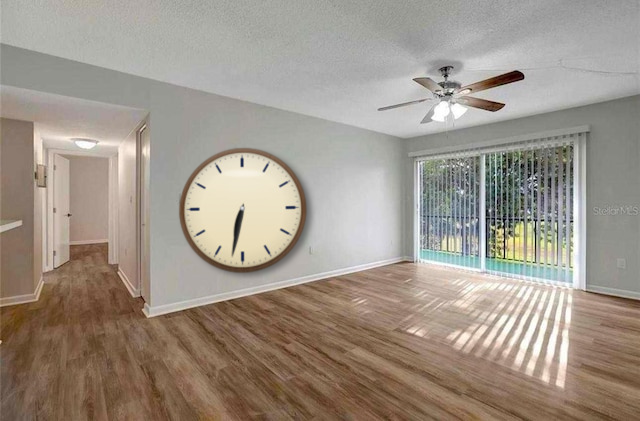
h=6 m=32
